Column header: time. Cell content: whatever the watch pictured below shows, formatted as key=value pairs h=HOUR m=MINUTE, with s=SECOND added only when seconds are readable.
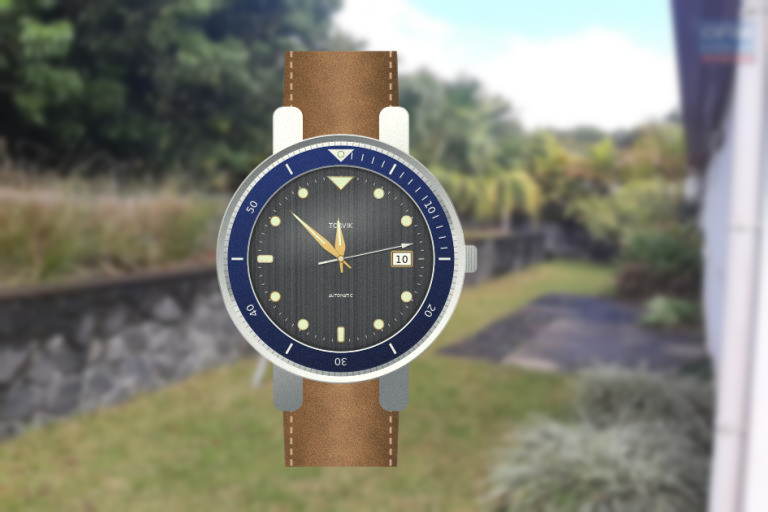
h=11 m=52 s=13
